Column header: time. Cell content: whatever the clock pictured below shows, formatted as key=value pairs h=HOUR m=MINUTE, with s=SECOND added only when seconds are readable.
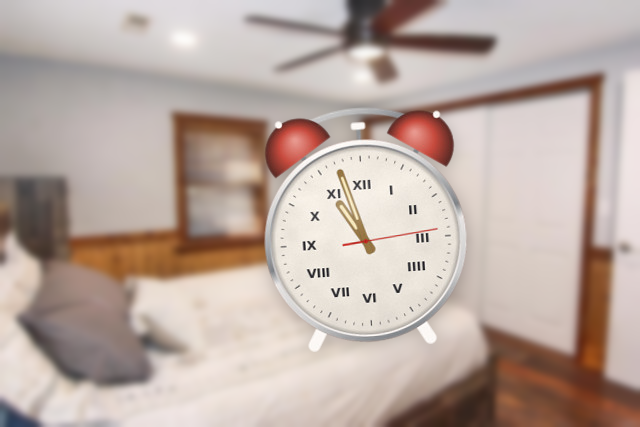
h=10 m=57 s=14
